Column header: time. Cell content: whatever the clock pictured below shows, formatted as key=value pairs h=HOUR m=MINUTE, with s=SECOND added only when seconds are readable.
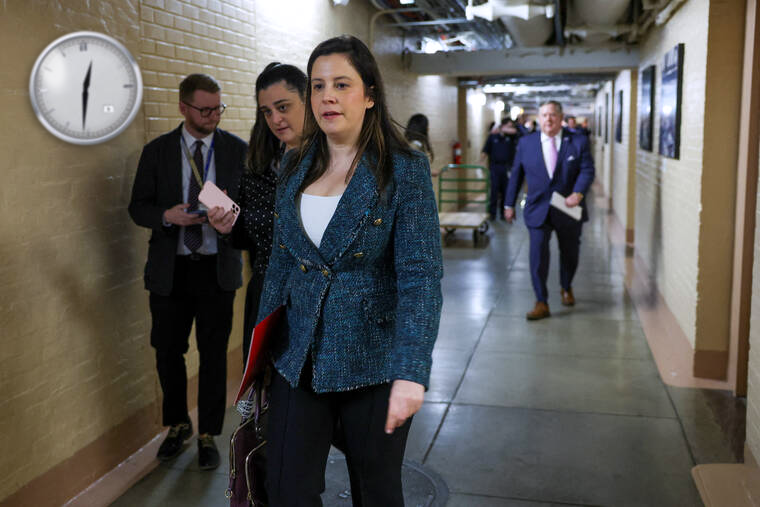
h=12 m=31
